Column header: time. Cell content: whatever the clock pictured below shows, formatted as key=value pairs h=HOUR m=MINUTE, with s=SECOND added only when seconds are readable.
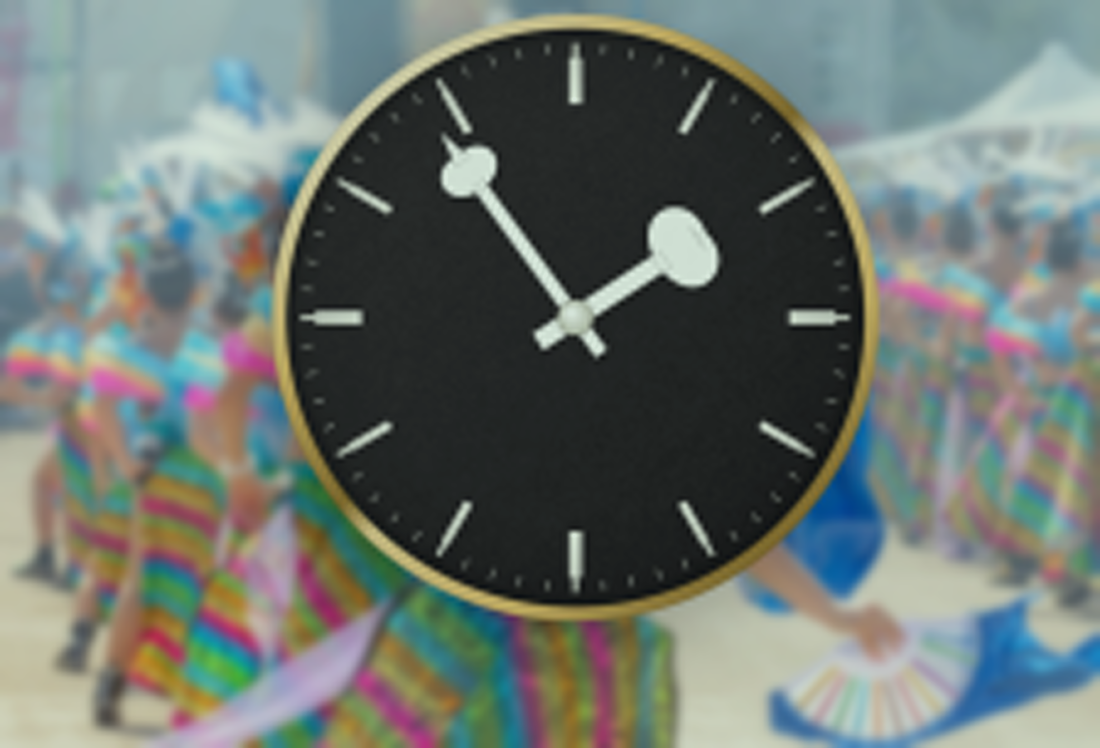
h=1 m=54
